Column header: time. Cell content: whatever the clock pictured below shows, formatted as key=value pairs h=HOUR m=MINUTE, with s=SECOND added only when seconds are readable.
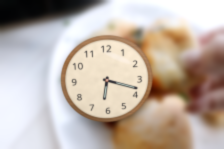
h=6 m=18
